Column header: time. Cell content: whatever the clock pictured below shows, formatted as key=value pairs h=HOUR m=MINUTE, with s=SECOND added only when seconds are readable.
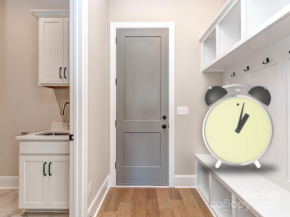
h=1 m=2
